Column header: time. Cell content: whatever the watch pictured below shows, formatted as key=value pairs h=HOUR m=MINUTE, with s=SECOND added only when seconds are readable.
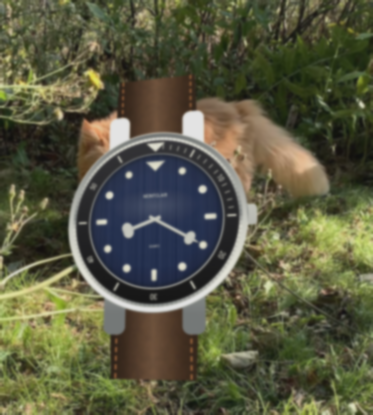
h=8 m=20
